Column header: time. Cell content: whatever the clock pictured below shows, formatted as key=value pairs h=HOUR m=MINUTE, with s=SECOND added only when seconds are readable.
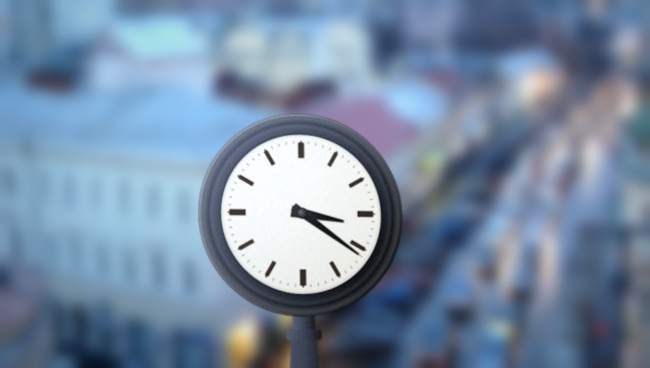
h=3 m=21
